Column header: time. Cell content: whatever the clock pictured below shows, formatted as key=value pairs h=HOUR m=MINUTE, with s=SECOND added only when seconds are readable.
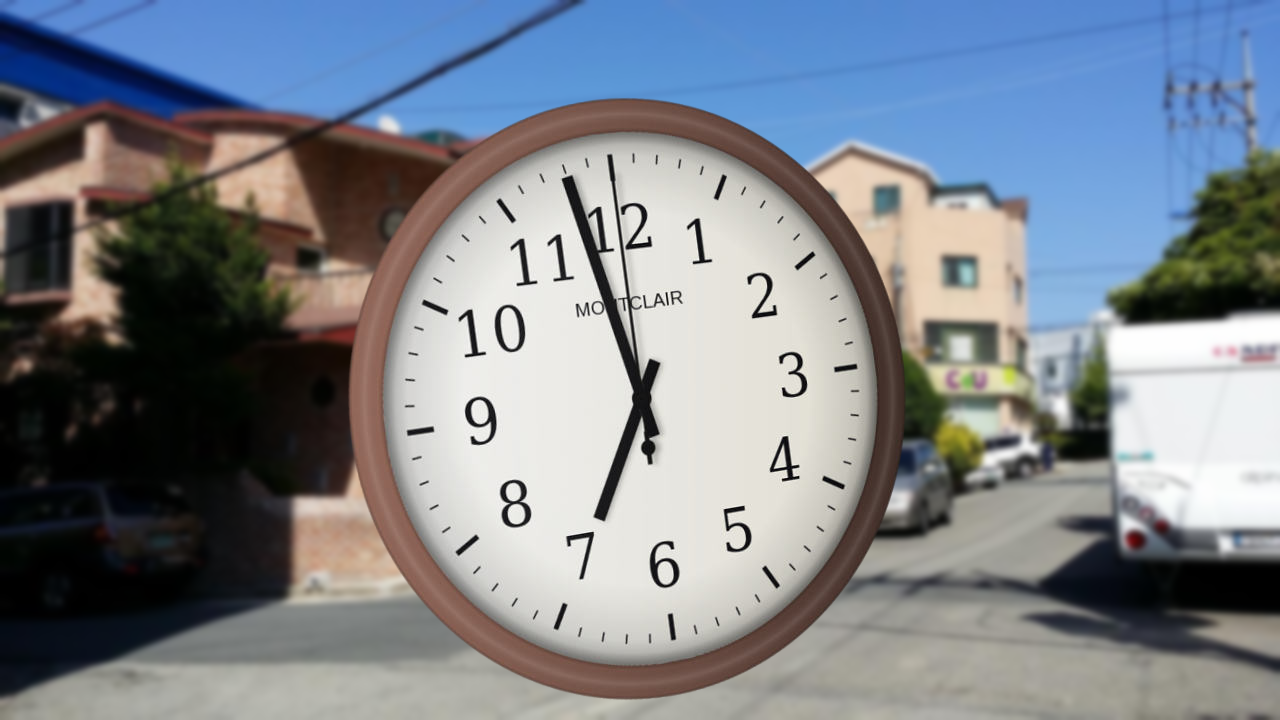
h=6 m=58 s=0
